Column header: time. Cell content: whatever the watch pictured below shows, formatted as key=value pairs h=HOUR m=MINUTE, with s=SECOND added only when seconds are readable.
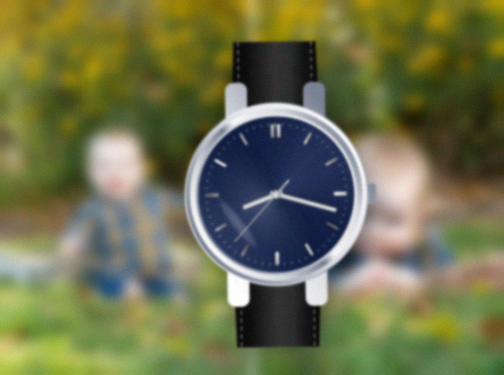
h=8 m=17 s=37
